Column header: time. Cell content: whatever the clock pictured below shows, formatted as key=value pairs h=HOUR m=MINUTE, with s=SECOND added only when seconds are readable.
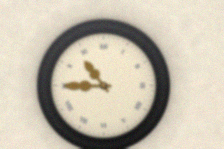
h=10 m=45
